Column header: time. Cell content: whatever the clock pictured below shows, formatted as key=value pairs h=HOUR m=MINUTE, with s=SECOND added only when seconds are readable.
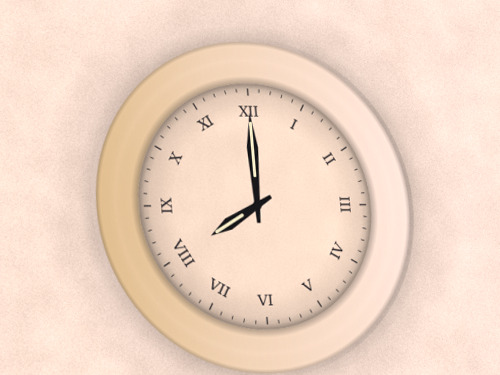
h=8 m=0
